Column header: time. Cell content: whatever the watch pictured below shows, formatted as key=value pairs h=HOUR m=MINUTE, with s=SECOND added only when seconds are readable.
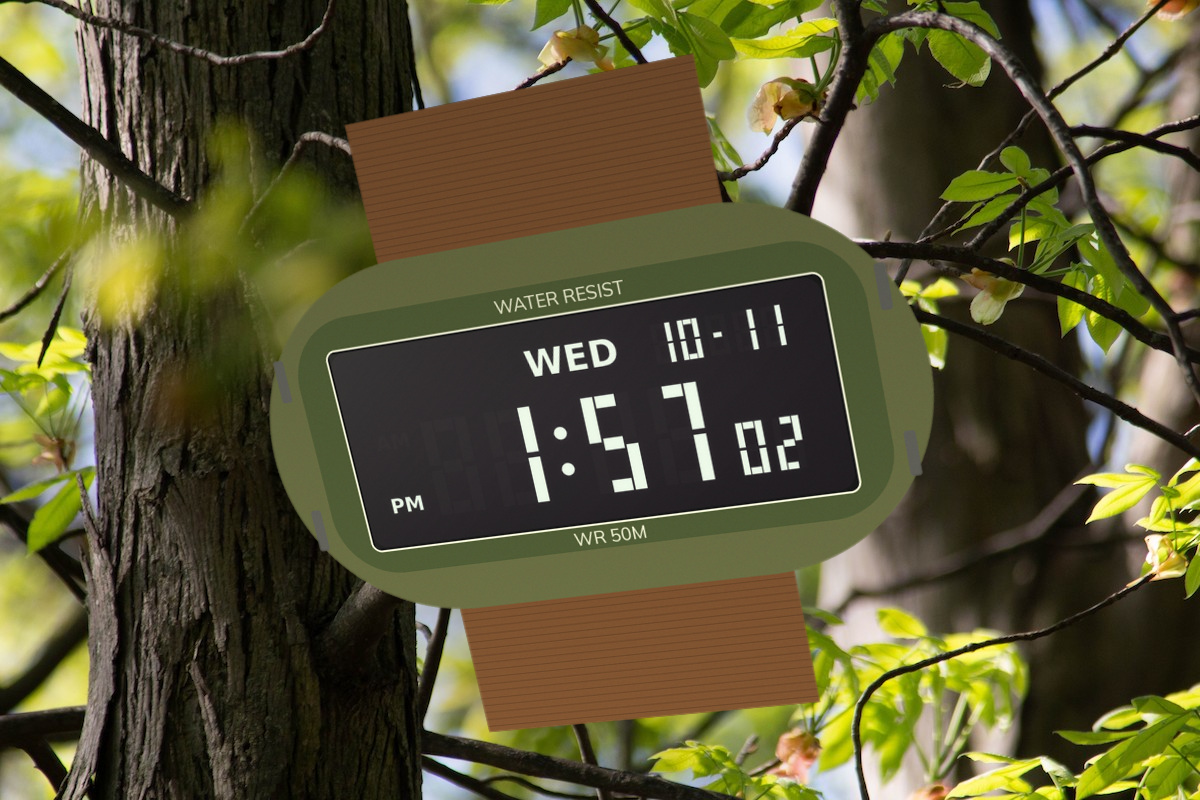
h=1 m=57 s=2
